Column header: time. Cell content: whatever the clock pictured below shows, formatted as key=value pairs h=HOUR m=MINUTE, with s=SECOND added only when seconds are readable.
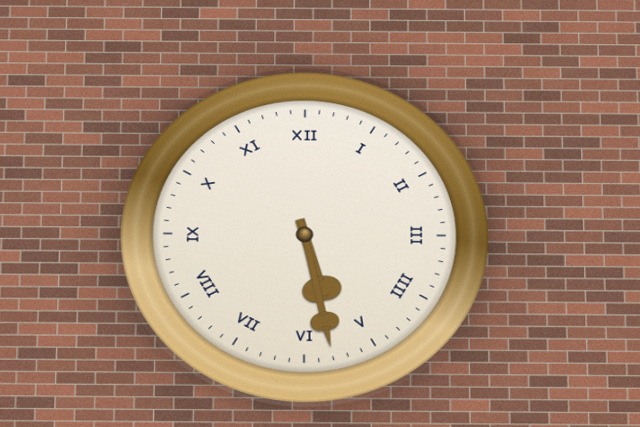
h=5 m=28
